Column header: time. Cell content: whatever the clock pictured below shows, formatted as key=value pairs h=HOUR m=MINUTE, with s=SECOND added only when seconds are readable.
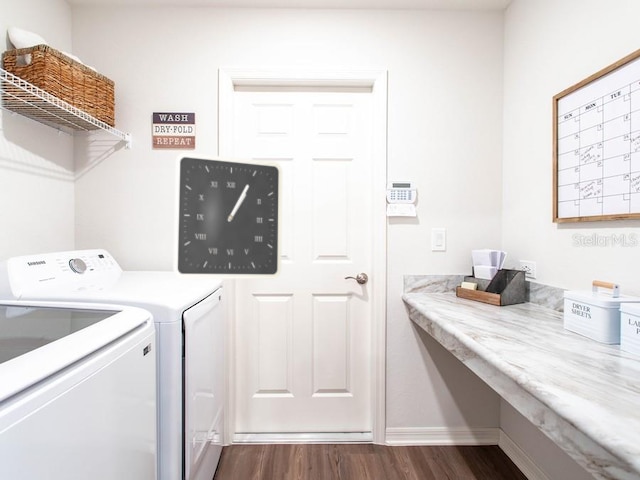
h=1 m=5
